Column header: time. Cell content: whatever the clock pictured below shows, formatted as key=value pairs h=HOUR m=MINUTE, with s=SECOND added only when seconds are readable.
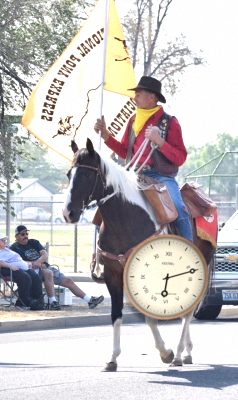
h=6 m=12
